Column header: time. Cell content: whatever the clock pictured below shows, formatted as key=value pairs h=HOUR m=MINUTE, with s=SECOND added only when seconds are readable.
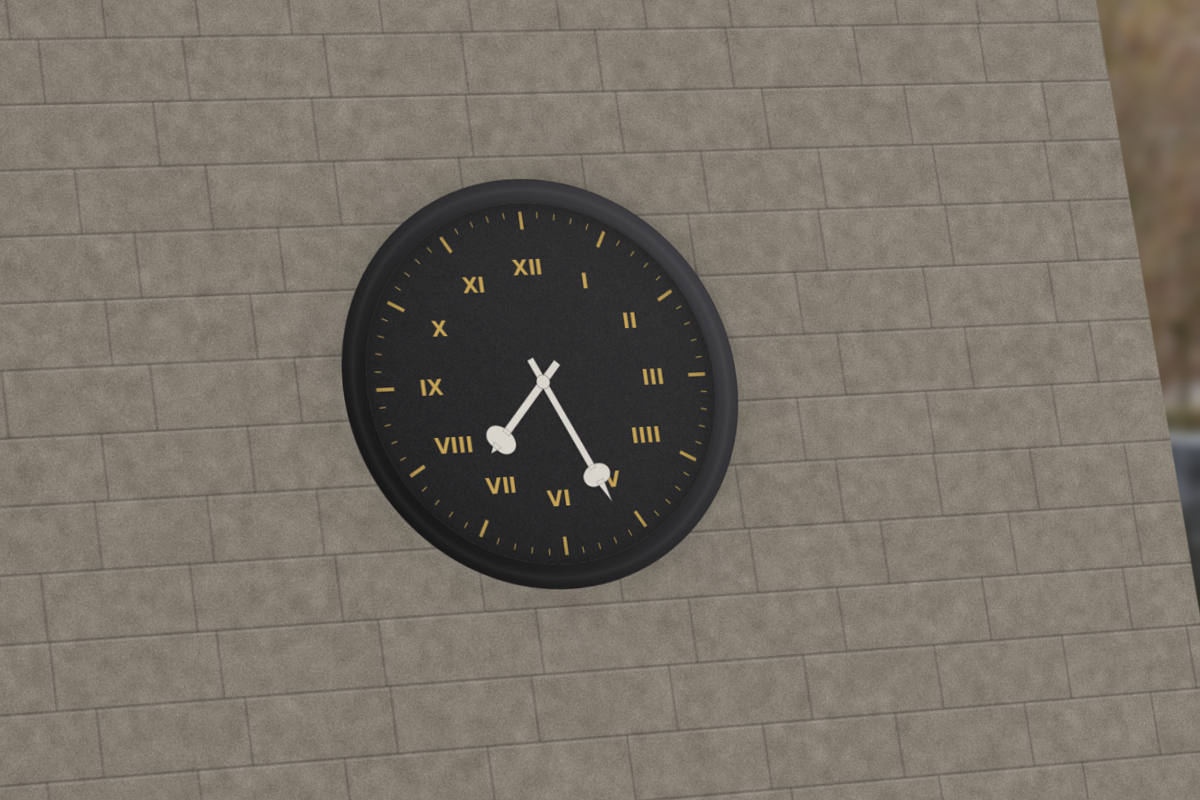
h=7 m=26
